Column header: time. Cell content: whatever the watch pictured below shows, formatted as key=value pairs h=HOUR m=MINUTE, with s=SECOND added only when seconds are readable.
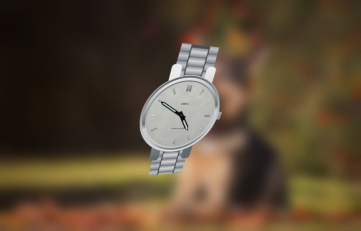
h=4 m=50
